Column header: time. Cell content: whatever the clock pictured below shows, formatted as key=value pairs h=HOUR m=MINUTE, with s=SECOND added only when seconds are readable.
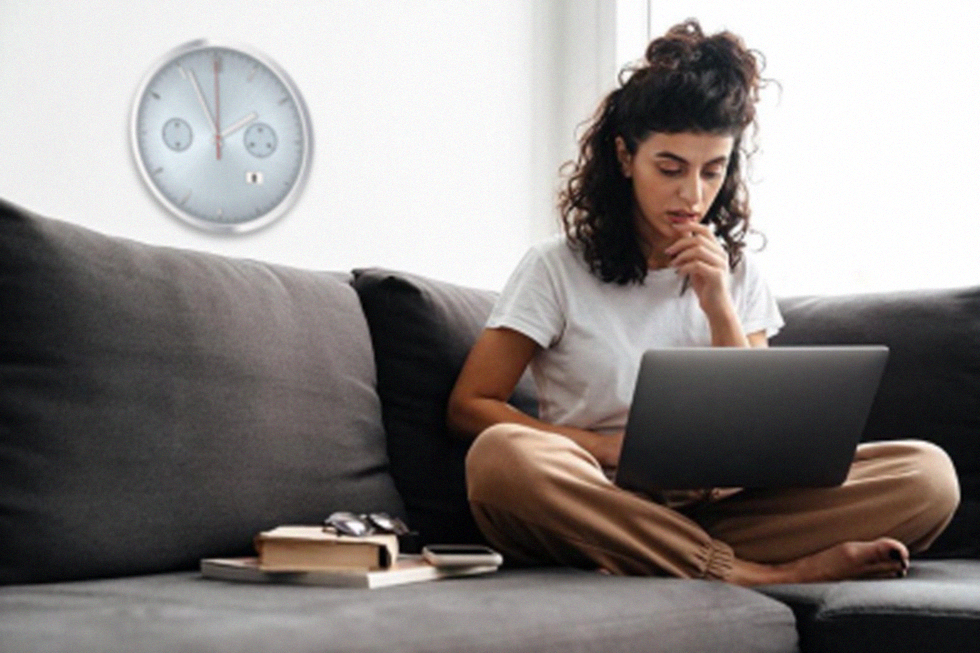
h=1 m=56
